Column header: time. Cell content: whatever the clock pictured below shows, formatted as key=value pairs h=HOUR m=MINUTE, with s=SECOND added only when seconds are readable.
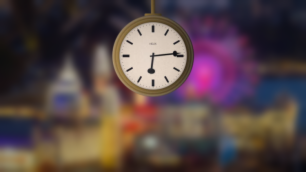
h=6 m=14
